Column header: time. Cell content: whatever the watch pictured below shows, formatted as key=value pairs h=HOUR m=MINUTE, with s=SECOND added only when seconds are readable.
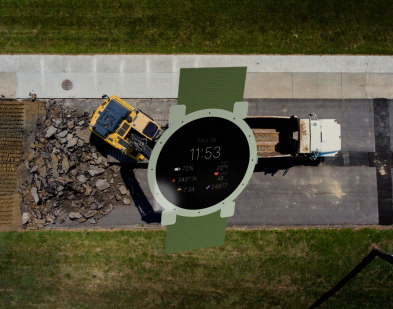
h=11 m=53
